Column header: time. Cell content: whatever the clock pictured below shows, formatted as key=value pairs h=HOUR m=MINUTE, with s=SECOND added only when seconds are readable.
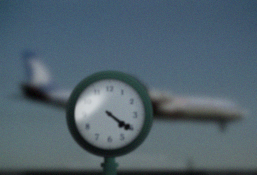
h=4 m=21
